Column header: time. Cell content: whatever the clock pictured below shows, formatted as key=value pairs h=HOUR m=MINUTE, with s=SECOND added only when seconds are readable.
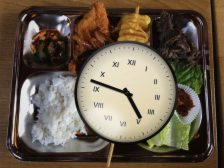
h=4 m=47
